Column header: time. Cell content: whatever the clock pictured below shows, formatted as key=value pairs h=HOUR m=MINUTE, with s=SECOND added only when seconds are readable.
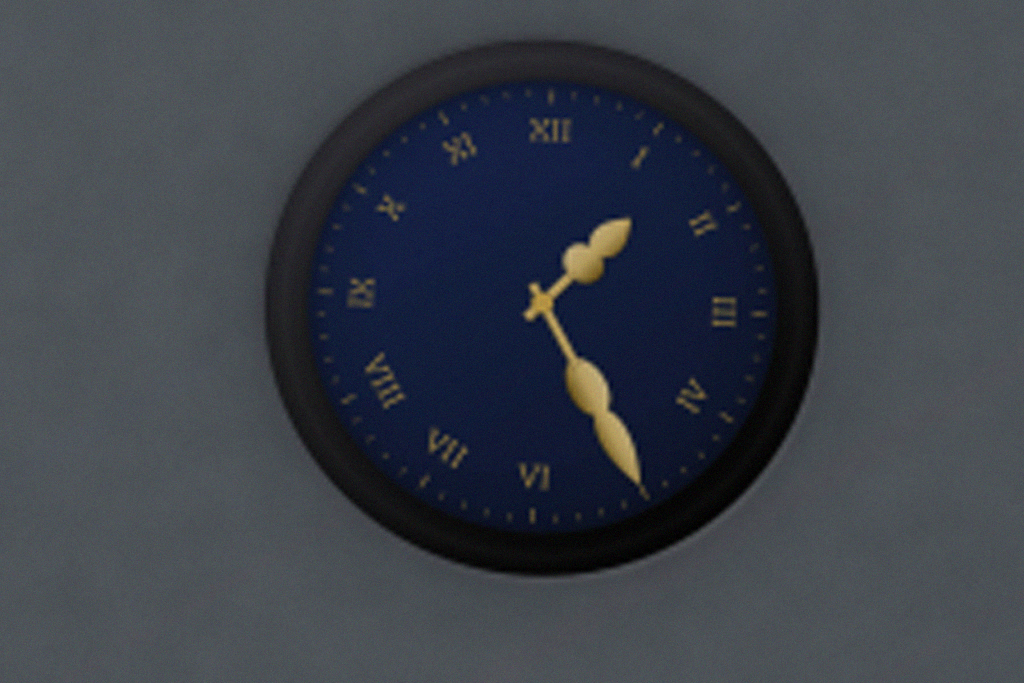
h=1 m=25
